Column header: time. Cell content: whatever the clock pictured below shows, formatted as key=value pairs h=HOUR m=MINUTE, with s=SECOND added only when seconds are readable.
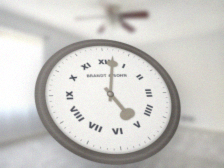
h=5 m=2
